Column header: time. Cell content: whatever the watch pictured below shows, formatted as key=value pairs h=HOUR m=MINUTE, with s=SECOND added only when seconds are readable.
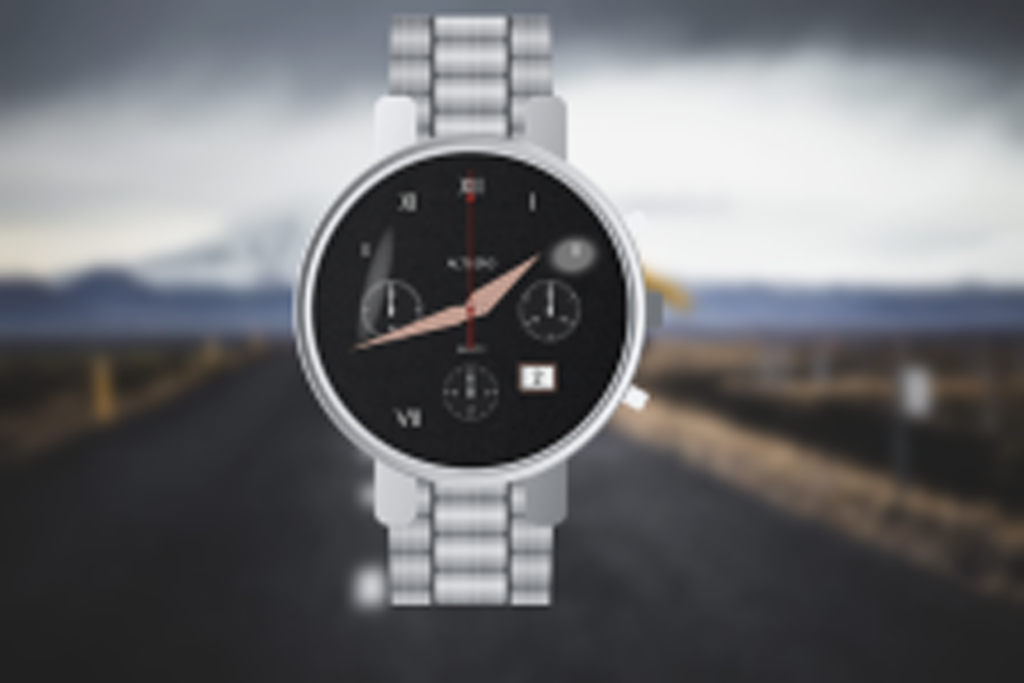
h=1 m=42
